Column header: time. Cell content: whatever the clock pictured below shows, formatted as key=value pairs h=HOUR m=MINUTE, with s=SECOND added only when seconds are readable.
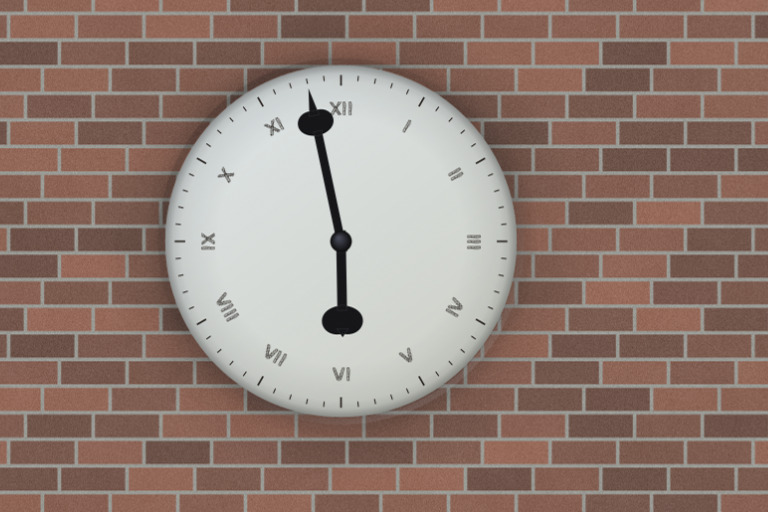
h=5 m=58
